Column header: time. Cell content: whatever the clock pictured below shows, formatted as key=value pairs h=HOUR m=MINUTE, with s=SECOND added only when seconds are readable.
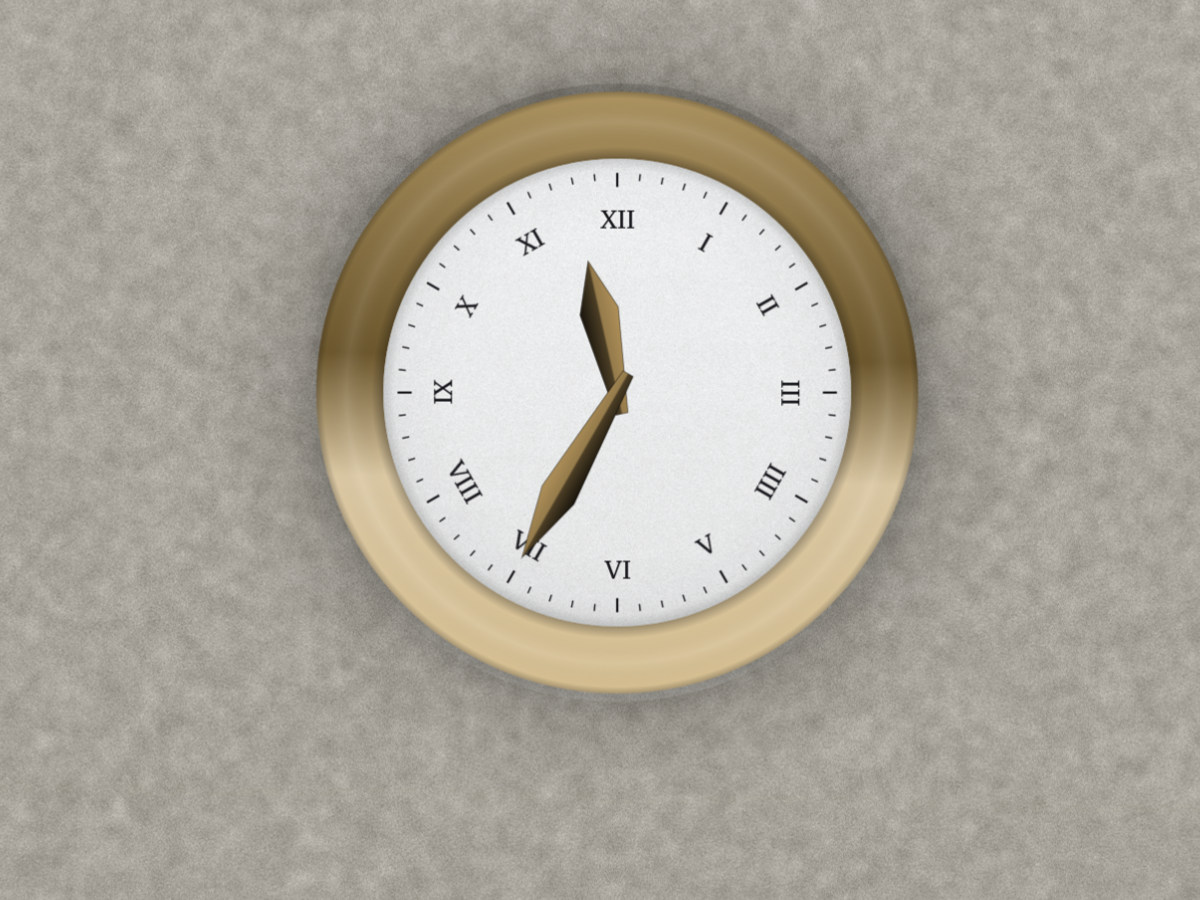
h=11 m=35
